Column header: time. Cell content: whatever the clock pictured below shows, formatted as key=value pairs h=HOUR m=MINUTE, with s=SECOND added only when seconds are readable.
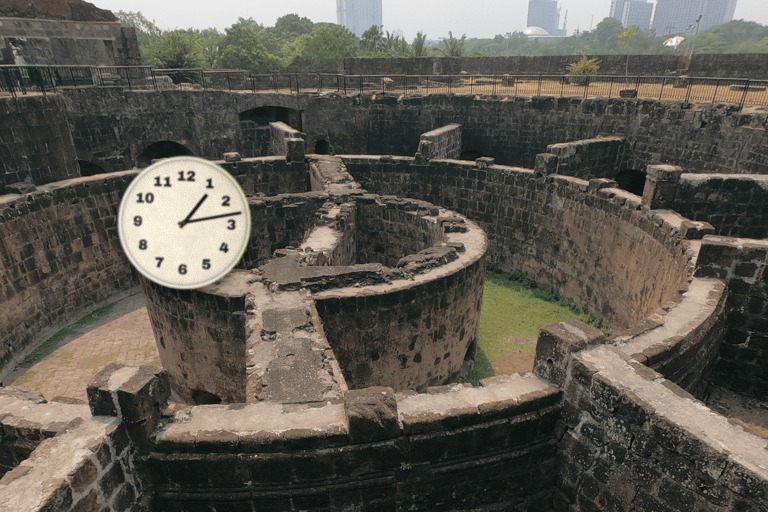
h=1 m=13
